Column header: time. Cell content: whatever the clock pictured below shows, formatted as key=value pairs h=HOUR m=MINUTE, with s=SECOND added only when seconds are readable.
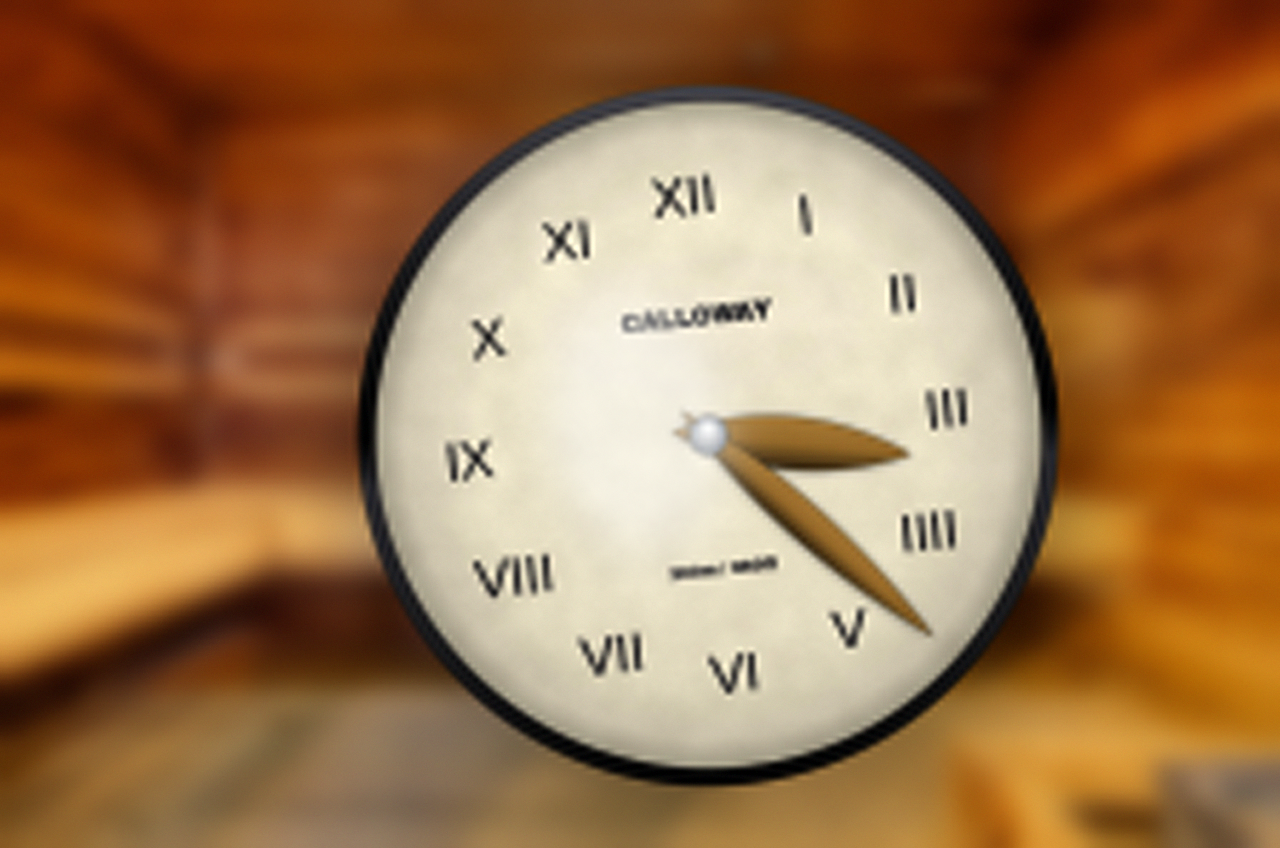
h=3 m=23
